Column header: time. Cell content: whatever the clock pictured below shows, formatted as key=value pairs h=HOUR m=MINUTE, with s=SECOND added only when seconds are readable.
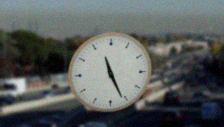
h=11 m=26
